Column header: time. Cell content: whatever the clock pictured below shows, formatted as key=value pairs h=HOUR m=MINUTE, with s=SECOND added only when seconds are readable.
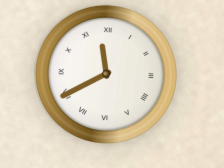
h=11 m=40
